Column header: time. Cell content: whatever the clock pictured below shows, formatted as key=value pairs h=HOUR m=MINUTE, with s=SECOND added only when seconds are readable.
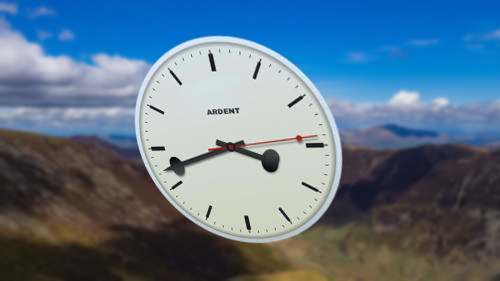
h=3 m=42 s=14
